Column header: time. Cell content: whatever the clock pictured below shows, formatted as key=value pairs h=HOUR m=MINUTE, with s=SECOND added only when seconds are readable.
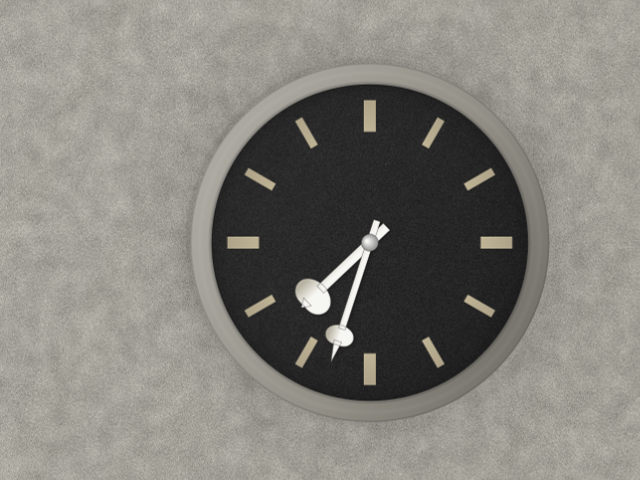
h=7 m=33
